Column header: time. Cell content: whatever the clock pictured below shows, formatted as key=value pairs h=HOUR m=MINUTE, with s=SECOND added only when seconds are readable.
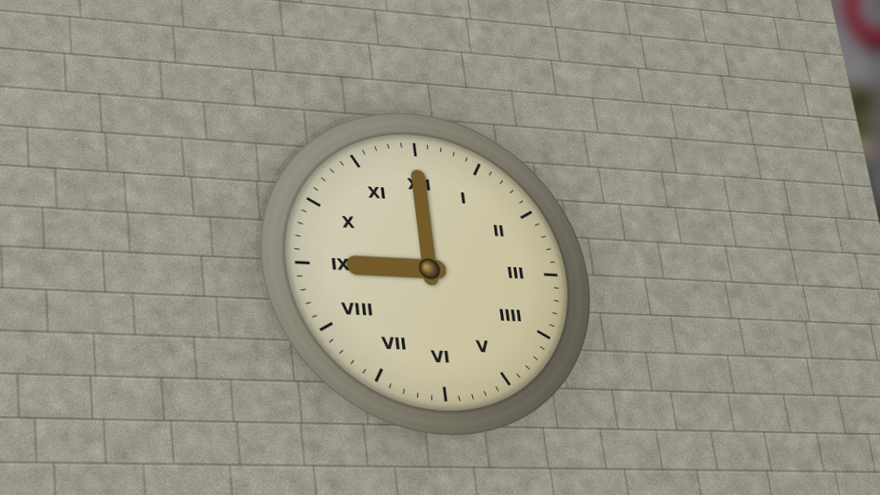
h=9 m=0
